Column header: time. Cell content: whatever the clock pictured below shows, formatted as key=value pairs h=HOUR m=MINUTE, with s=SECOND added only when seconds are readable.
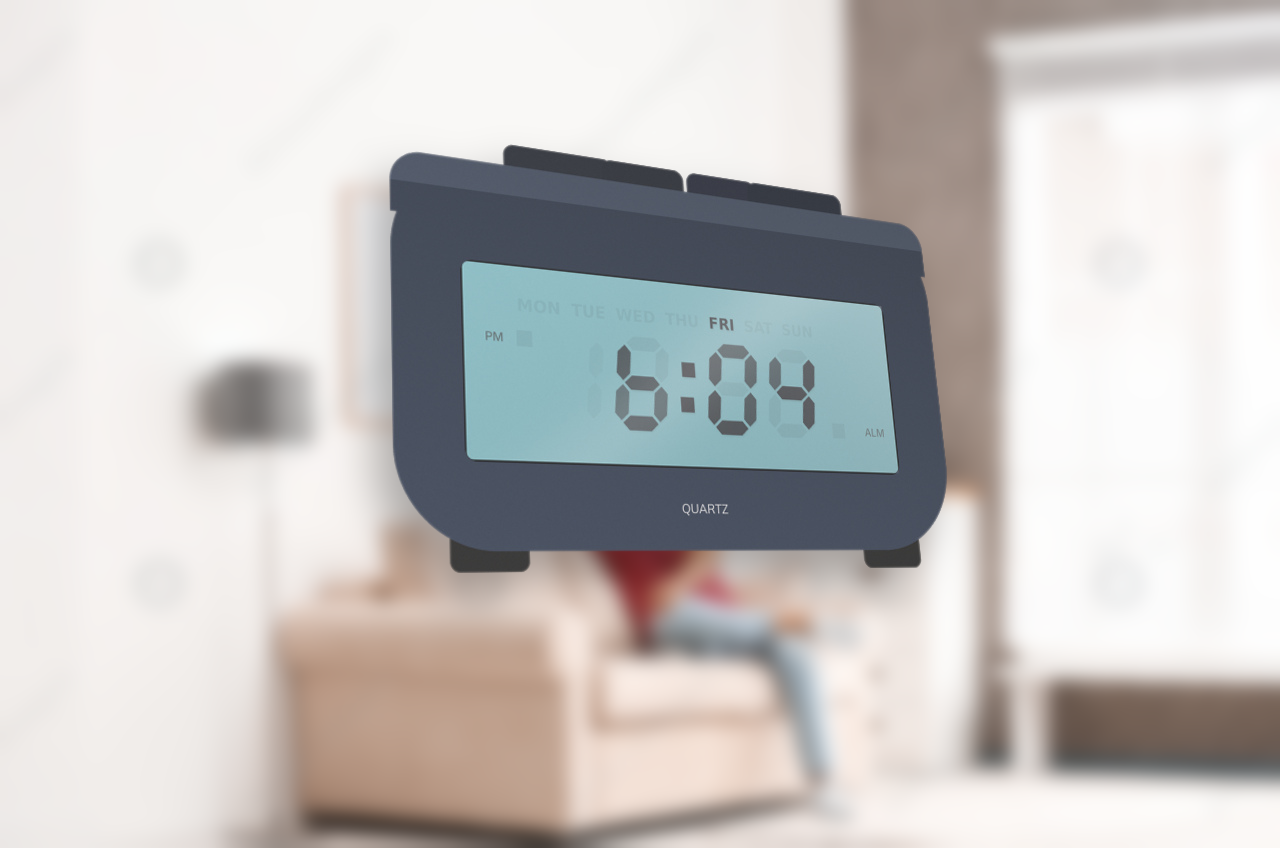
h=6 m=4
